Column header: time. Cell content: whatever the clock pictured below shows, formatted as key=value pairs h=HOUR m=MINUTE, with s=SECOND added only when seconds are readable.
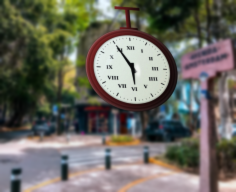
h=5 m=55
